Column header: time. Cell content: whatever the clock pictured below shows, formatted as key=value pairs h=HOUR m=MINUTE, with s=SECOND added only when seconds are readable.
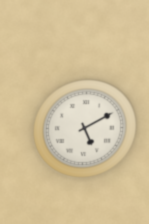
h=5 m=10
